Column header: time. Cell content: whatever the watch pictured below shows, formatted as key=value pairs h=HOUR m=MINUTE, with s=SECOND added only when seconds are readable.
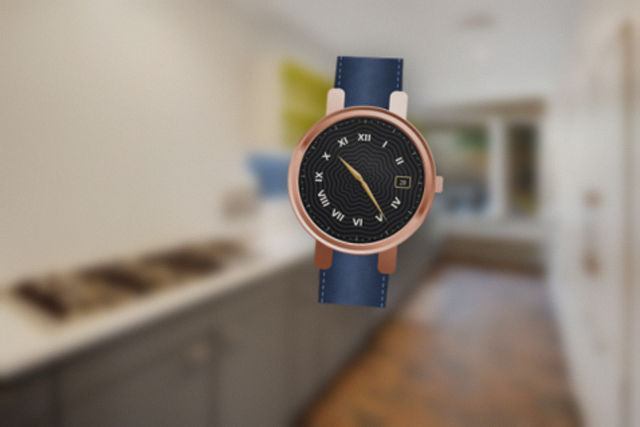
h=10 m=24
